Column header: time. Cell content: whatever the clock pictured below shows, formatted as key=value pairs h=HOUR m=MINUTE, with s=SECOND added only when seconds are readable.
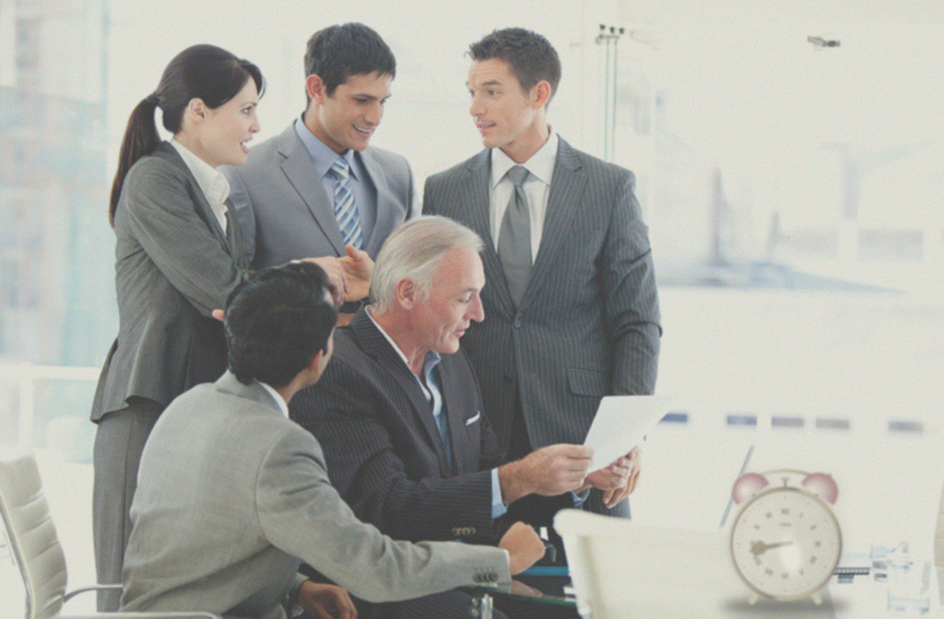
h=8 m=43
